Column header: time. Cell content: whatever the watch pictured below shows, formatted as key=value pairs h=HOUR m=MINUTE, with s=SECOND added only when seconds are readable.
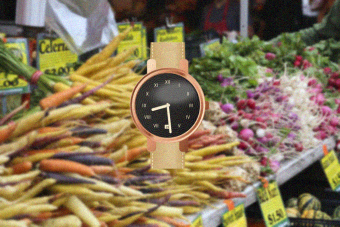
h=8 m=29
